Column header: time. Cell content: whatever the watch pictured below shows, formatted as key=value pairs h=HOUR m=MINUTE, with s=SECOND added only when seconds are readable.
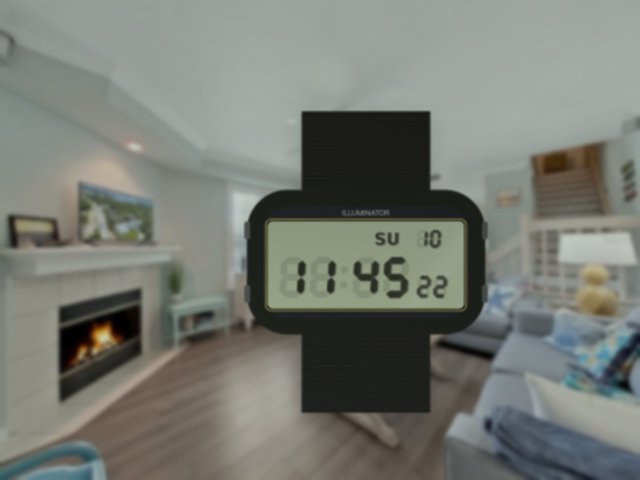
h=11 m=45 s=22
